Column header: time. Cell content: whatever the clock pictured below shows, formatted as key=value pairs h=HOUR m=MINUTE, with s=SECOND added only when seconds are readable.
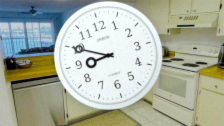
h=8 m=50
